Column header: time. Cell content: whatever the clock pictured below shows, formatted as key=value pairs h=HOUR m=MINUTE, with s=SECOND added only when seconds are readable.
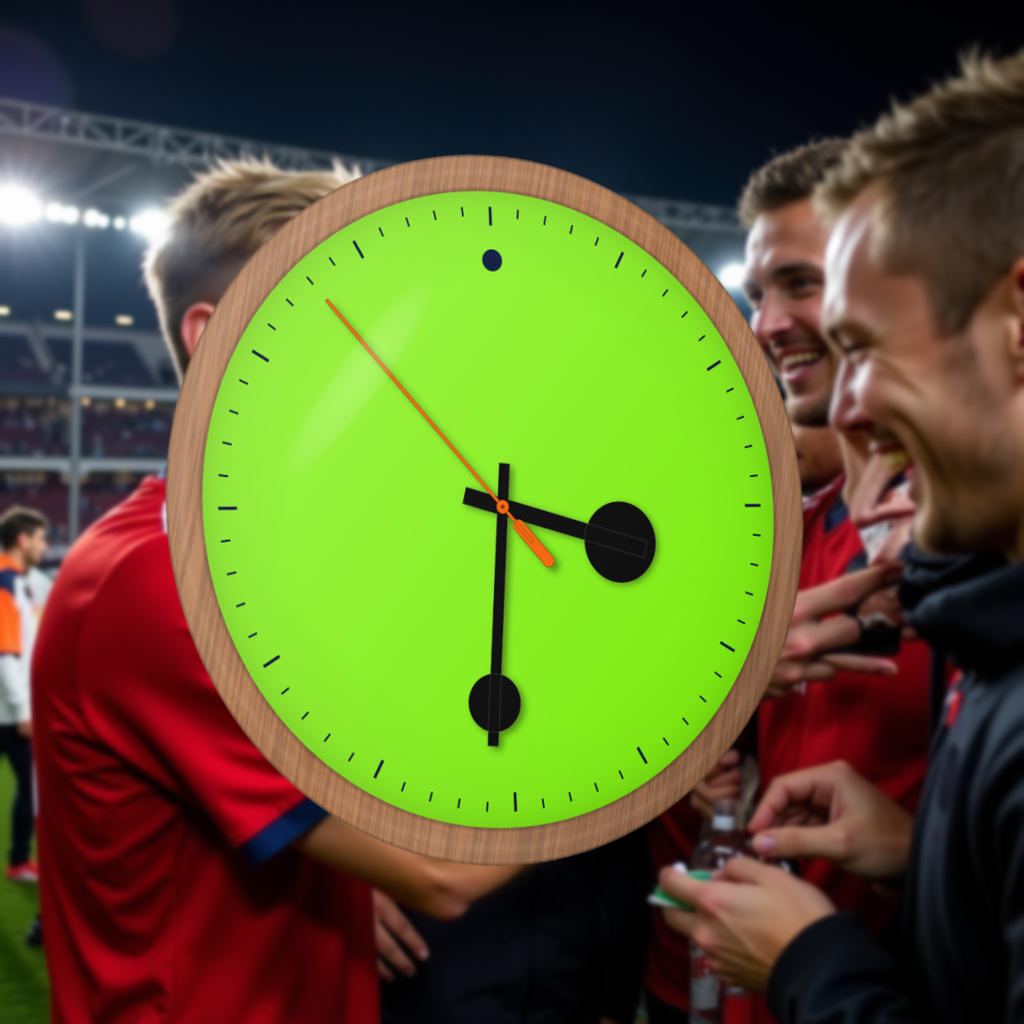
h=3 m=30 s=53
